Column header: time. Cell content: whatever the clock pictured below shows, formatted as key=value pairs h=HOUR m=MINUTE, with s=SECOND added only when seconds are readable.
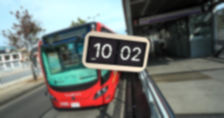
h=10 m=2
